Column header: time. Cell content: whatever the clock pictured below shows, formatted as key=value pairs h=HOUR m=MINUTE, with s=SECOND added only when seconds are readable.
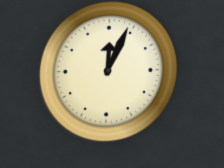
h=12 m=4
